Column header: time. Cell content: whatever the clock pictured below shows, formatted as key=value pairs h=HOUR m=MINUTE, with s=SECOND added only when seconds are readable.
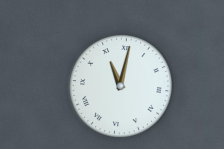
h=11 m=1
